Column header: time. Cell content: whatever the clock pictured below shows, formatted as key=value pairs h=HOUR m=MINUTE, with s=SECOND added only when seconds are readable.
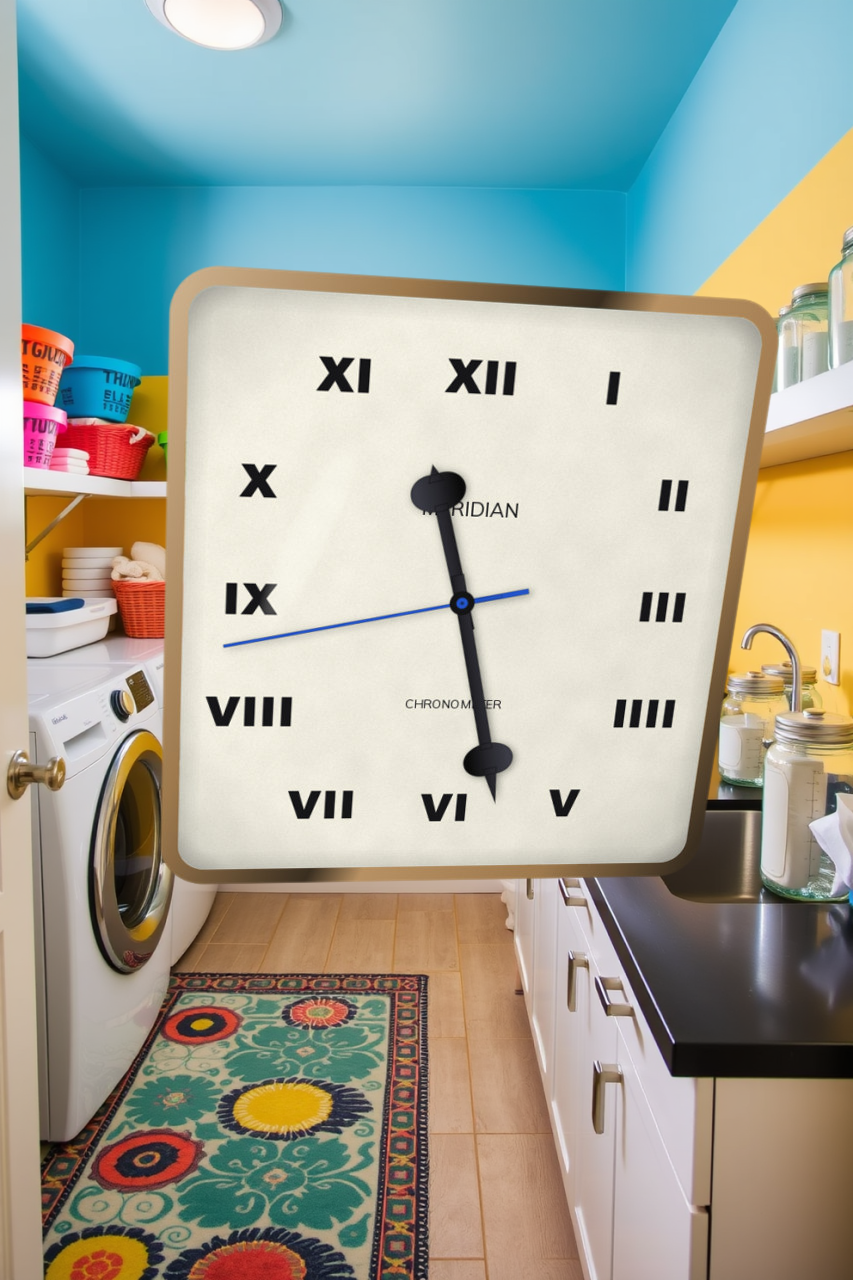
h=11 m=27 s=43
